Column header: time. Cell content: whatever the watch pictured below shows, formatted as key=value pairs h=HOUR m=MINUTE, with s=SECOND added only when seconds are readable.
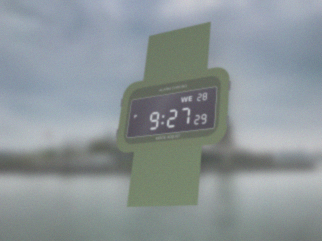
h=9 m=27
